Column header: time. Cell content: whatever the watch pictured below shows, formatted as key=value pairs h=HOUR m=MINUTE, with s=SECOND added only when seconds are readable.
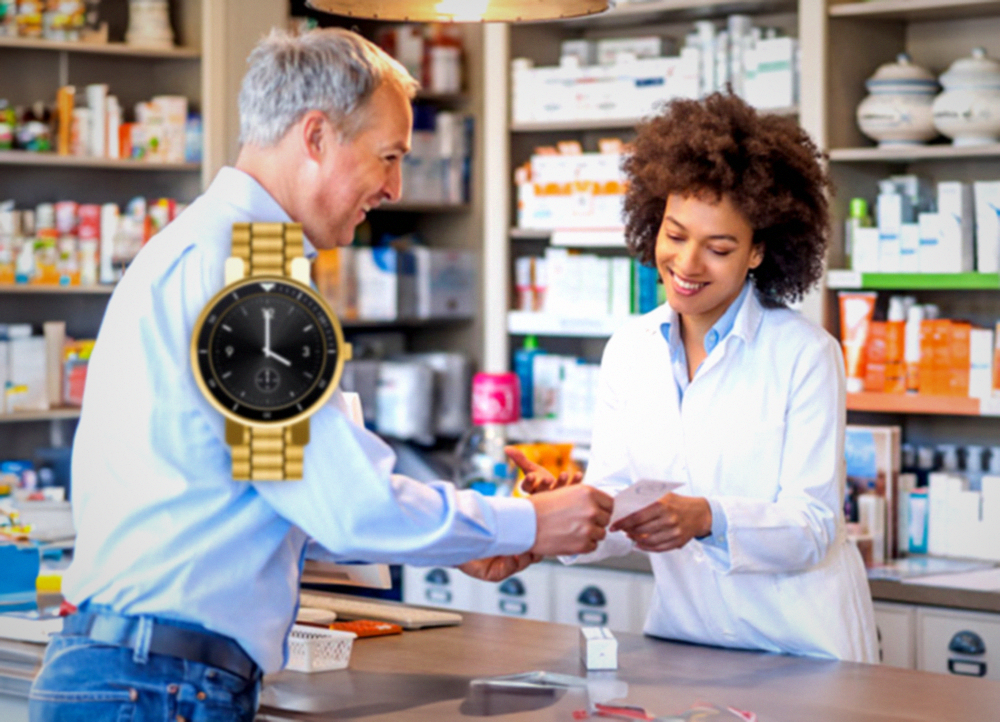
h=4 m=0
